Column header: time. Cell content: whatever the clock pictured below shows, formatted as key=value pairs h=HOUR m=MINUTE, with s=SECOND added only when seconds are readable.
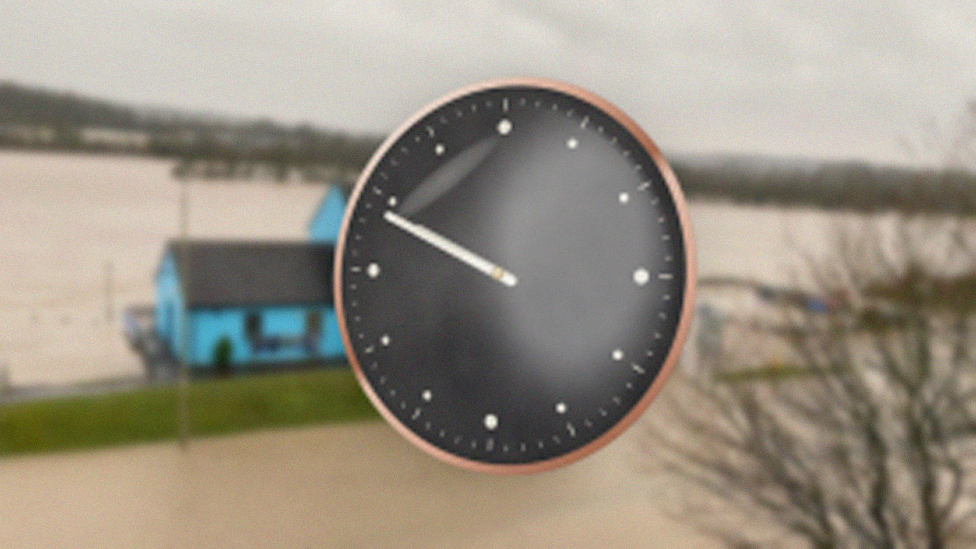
h=9 m=49
